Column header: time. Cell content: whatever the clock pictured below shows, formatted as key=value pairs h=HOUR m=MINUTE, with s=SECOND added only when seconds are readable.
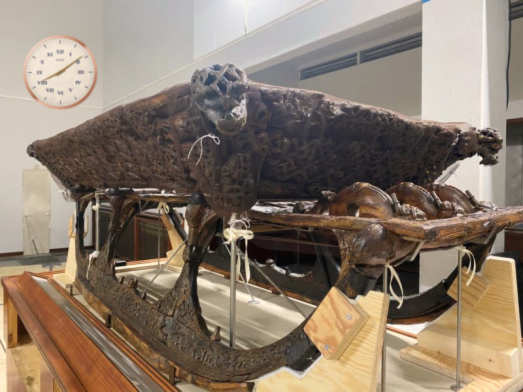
h=8 m=9
